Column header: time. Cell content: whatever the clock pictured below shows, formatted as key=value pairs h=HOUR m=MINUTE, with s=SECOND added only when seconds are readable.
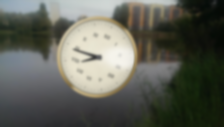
h=7 m=44
